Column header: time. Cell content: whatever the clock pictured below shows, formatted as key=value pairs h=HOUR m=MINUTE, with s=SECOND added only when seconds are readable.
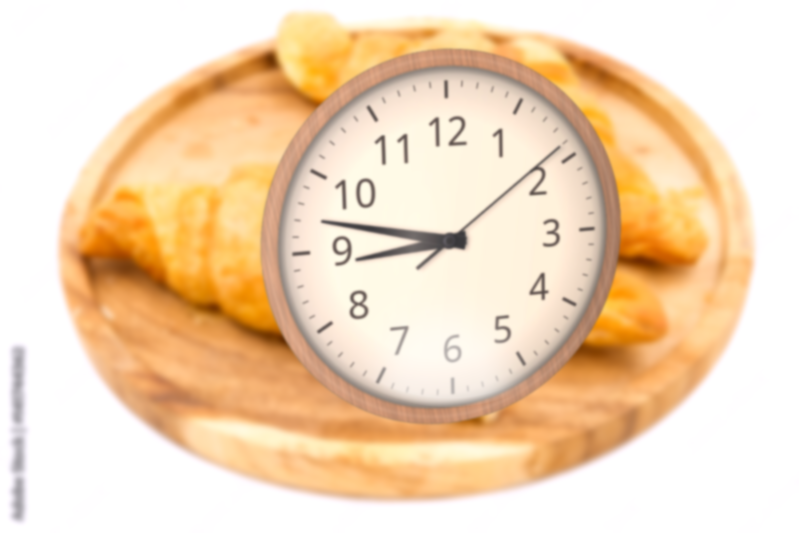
h=8 m=47 s=9
